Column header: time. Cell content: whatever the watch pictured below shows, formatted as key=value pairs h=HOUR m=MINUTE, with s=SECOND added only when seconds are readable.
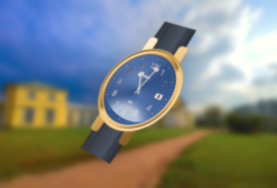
h=11 m=2
